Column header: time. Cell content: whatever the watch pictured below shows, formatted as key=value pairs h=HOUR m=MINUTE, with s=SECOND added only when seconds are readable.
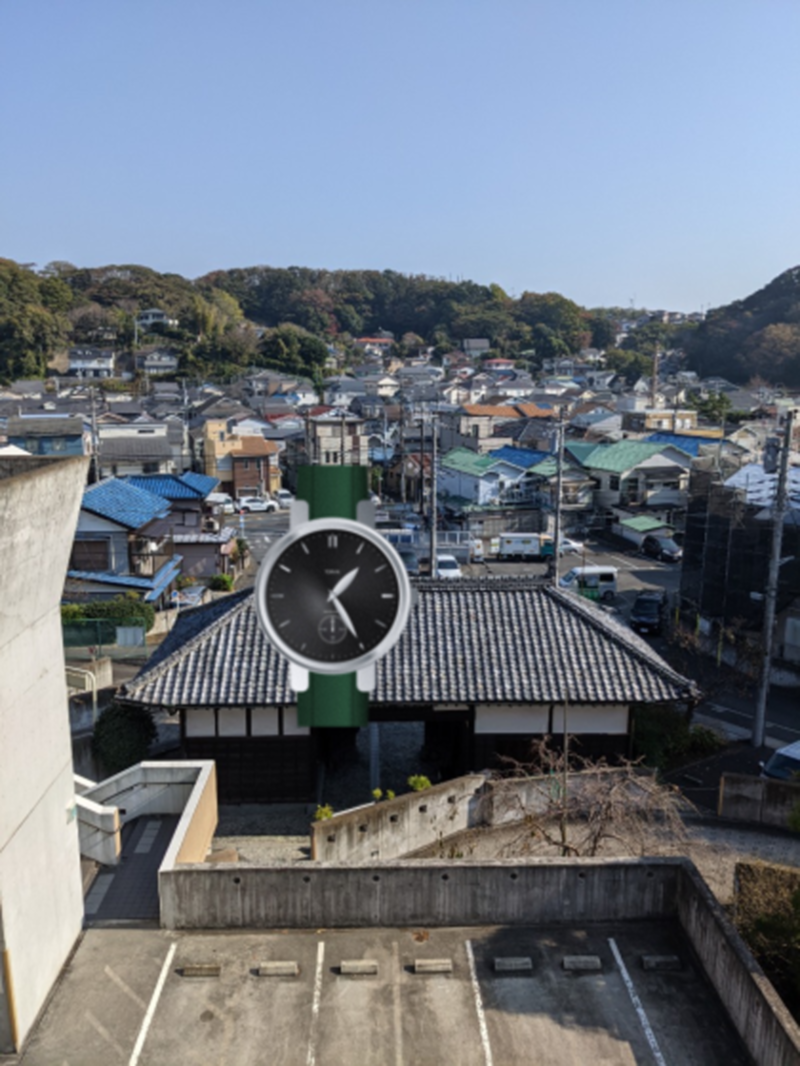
h=1 m=25
